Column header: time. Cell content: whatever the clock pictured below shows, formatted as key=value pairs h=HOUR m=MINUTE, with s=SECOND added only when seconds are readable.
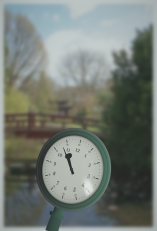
h=10 m=53
